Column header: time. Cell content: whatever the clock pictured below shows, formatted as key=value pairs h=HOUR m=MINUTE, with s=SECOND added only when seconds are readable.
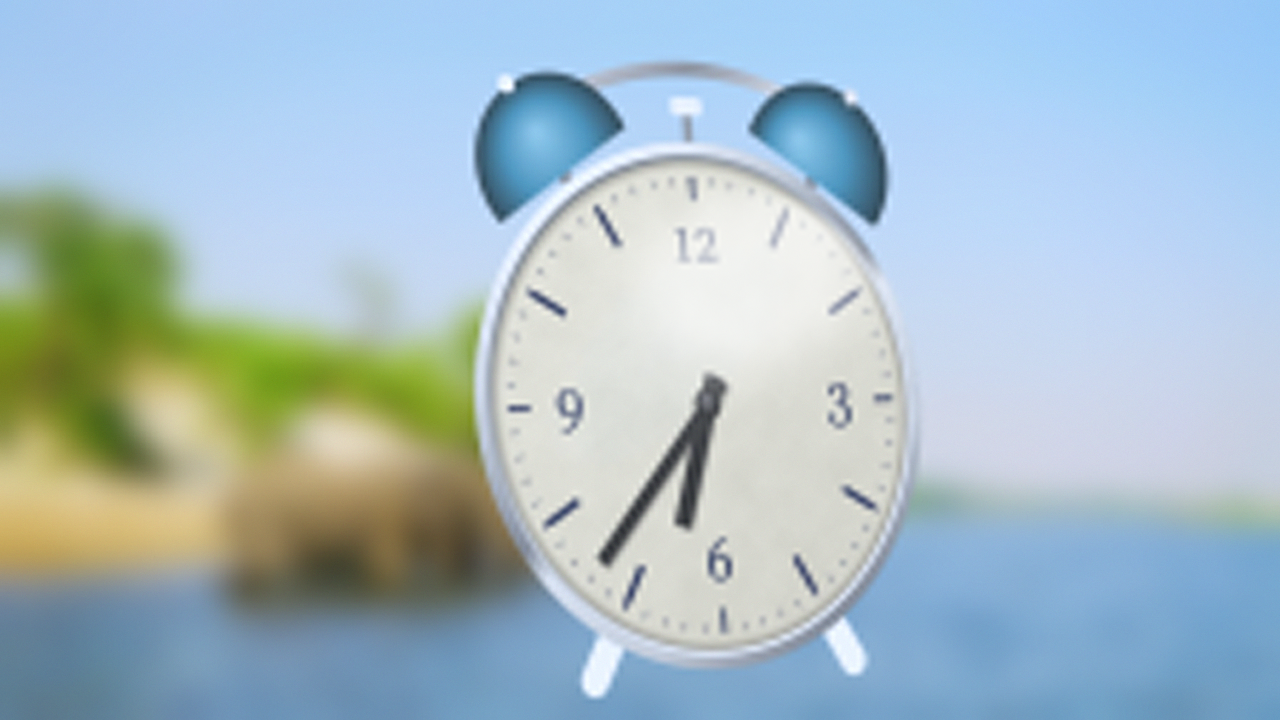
h=6 m=37
